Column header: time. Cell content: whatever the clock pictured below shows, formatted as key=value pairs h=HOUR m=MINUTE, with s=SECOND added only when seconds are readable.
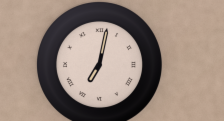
h=7 m=2
